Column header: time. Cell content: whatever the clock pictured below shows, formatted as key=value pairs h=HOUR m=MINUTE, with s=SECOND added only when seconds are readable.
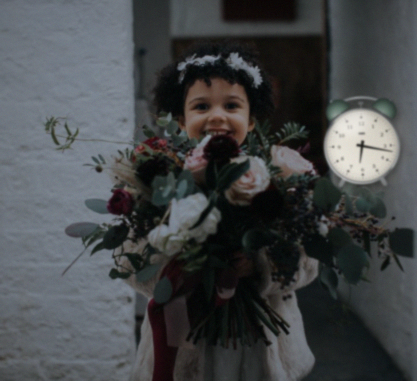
h=6 m=17
